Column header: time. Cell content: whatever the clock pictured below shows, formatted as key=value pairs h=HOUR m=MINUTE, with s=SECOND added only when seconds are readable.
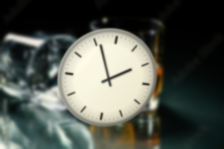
h=1 m=56
